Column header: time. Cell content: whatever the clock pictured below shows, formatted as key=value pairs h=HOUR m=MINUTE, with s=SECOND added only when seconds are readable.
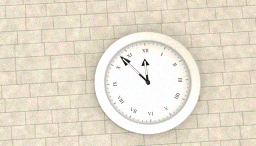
h=11 m=53
